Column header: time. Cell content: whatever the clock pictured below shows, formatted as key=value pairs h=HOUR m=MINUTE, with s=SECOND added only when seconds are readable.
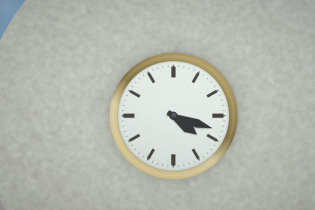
h=4 m=18
